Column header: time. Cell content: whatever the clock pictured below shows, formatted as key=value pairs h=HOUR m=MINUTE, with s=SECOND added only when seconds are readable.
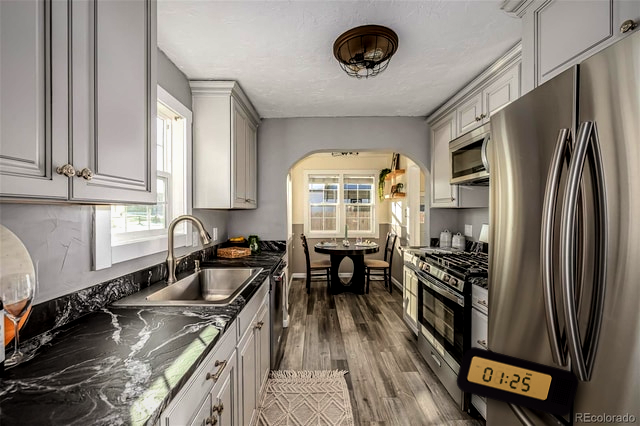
h=1 m=25
